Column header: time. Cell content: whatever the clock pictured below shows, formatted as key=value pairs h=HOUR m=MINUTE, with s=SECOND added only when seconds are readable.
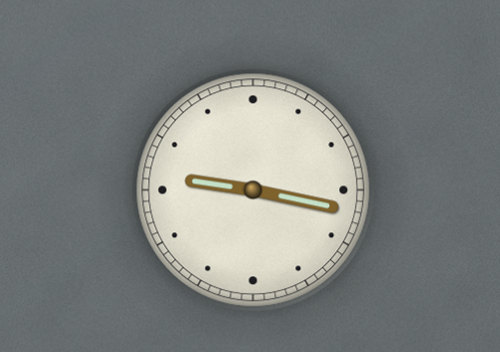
h=9 m=17
